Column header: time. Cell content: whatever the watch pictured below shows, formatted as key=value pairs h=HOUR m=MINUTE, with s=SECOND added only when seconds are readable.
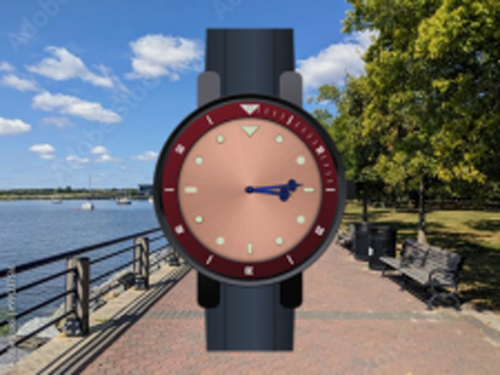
h=3 m=14
